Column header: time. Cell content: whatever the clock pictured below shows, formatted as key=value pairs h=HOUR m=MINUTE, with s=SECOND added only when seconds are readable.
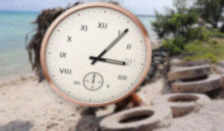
h=3 m=6
